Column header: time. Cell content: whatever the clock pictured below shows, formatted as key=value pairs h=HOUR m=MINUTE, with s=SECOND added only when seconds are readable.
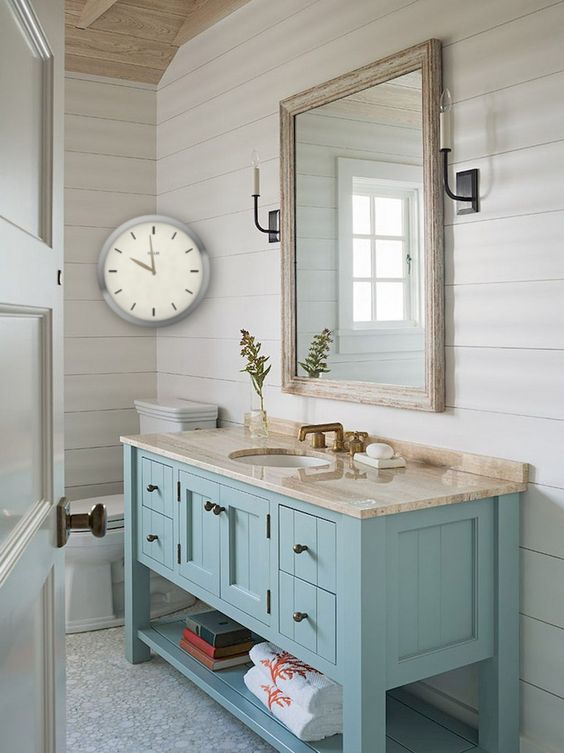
h=9 m=59
